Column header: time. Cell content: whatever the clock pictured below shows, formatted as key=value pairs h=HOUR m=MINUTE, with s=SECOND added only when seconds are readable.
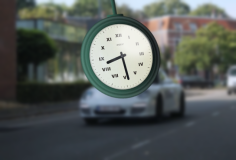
h=8 m=29
